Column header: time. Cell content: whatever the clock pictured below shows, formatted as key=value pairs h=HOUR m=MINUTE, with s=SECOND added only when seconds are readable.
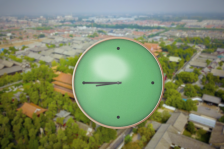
h=8 m=45
